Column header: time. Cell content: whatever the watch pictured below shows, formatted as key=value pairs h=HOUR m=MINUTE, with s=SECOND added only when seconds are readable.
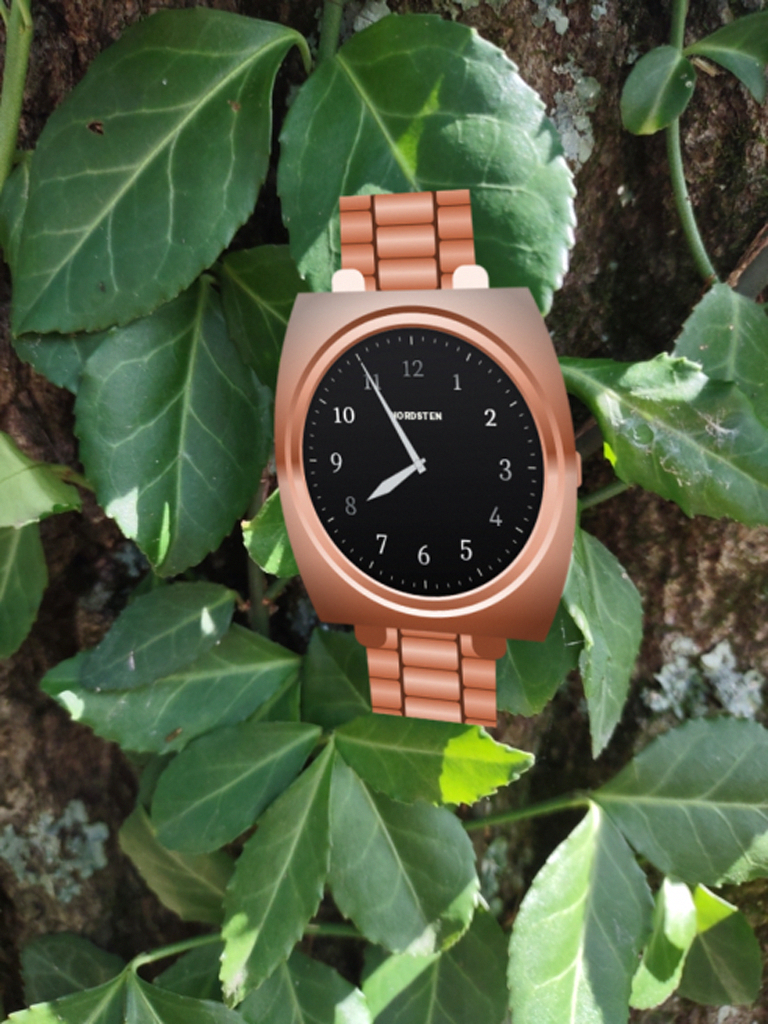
h=7 m=55
